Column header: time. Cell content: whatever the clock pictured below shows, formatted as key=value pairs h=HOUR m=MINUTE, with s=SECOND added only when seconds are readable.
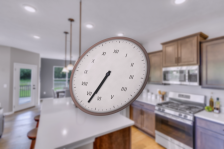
h=6 m=33
